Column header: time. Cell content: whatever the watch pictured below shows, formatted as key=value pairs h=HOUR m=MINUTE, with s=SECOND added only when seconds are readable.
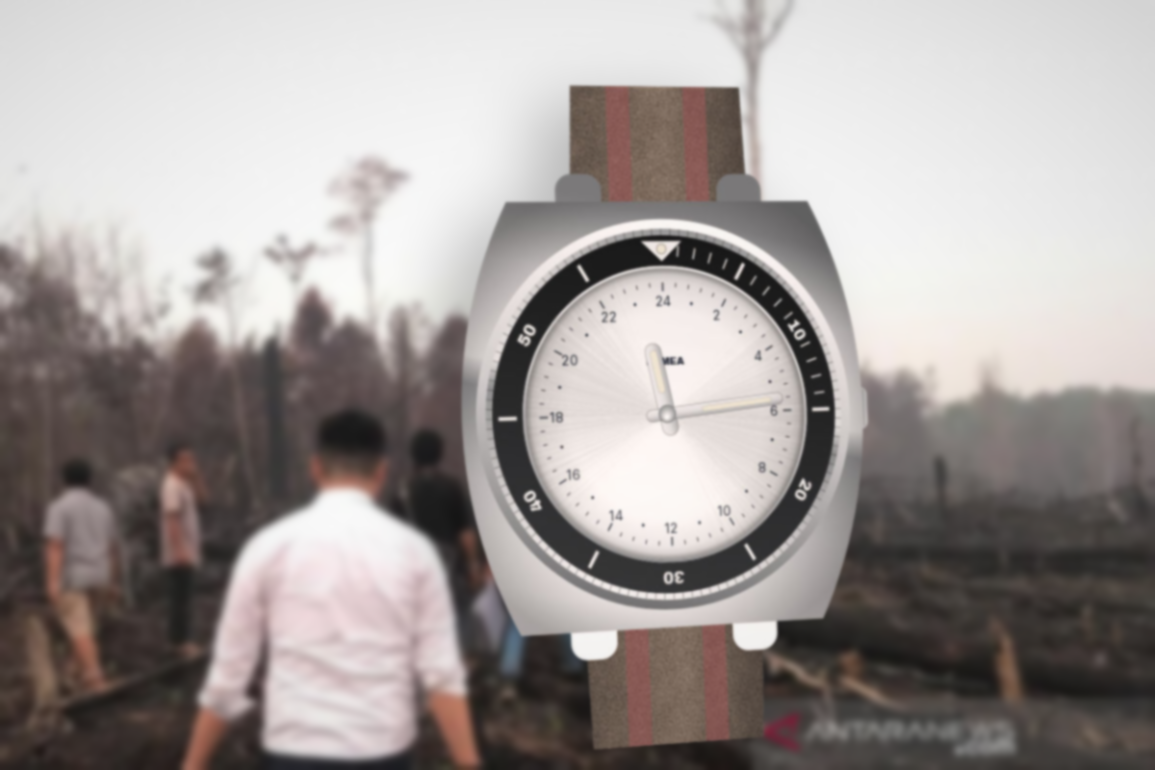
h=23 m=14
